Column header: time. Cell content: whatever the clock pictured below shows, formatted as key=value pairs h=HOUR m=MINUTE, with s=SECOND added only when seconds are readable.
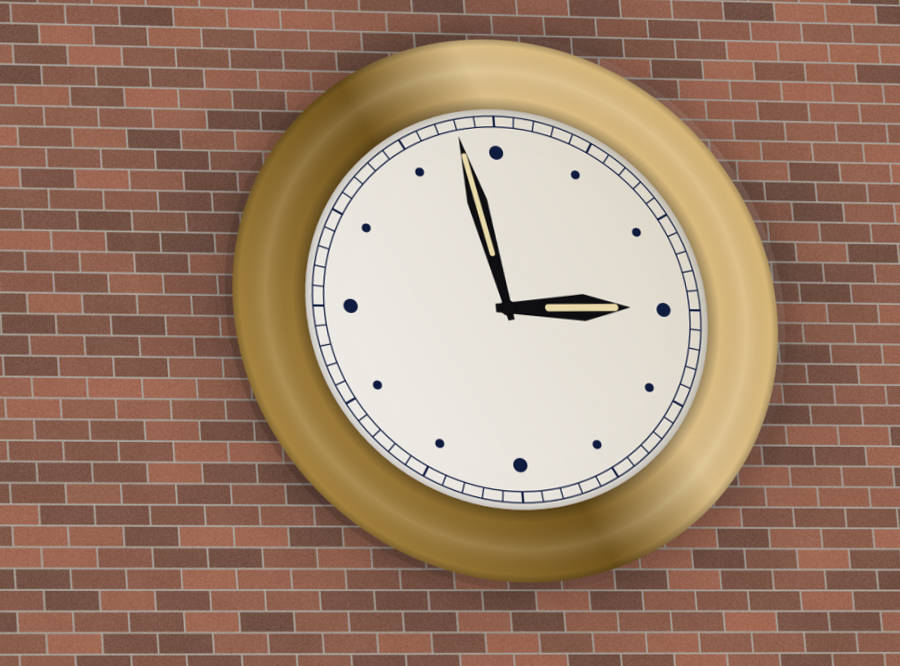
h=2 m=58
